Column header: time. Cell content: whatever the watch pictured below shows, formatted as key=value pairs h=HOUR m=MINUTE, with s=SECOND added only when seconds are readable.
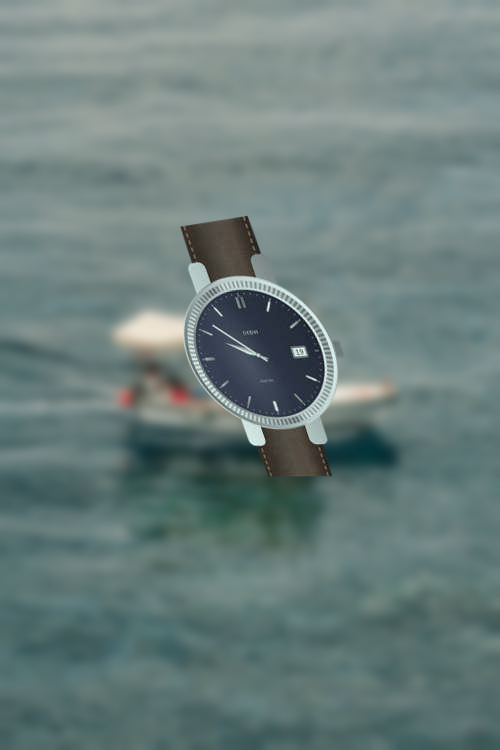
h=9 m=52
